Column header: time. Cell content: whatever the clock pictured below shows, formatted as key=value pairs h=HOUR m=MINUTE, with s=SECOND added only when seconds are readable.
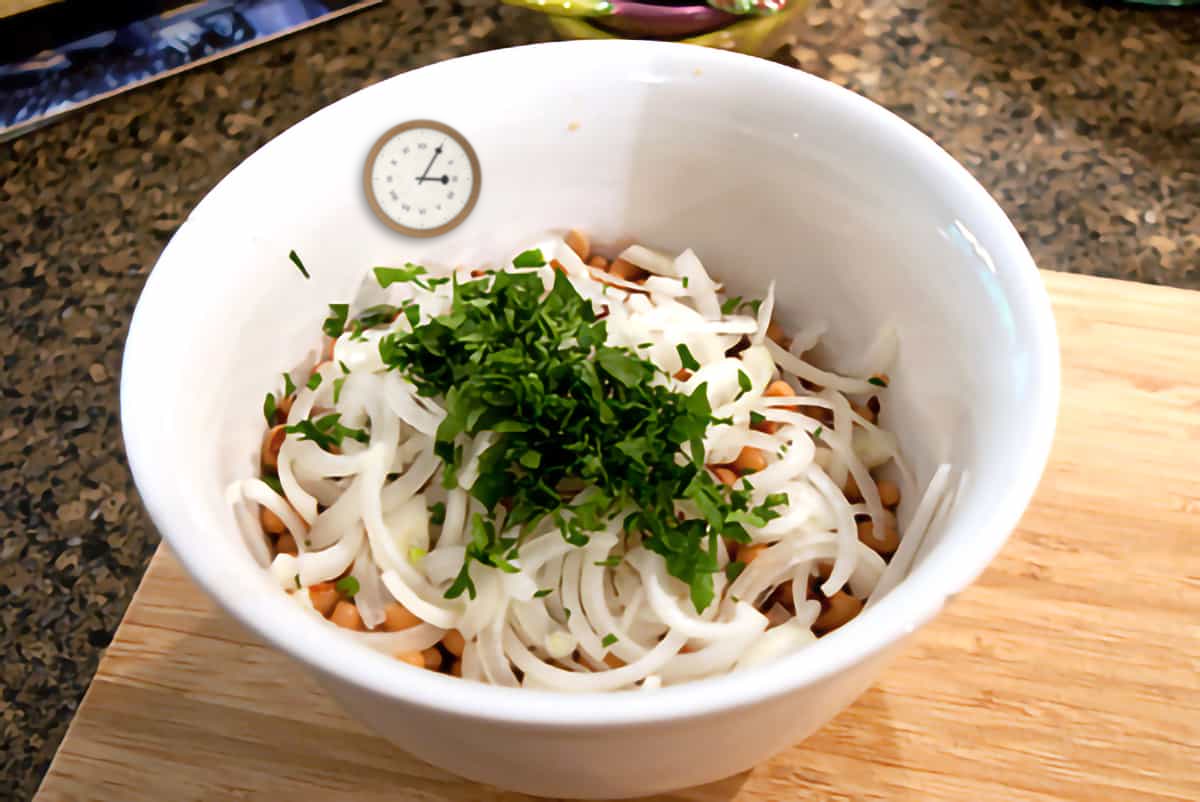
h=3 m=5
